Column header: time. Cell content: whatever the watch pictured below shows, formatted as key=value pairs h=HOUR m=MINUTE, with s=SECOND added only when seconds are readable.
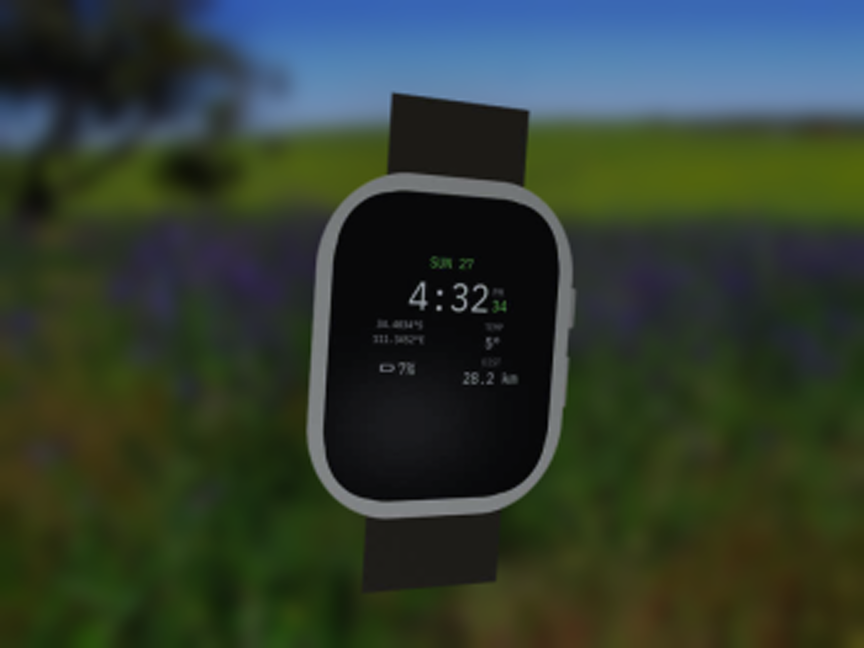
h=4 m=32
